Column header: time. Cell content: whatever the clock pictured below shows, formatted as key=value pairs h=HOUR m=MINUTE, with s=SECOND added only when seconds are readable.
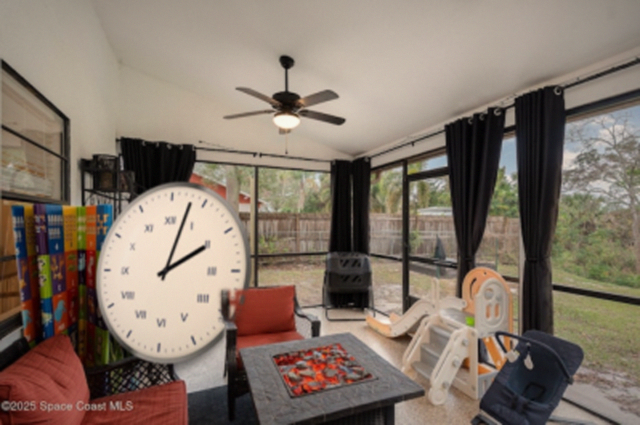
h=2 m=3
